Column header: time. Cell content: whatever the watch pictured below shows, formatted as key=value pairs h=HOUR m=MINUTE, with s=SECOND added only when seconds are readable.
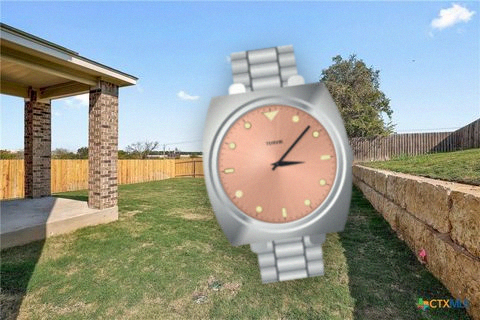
h=3 m=8
